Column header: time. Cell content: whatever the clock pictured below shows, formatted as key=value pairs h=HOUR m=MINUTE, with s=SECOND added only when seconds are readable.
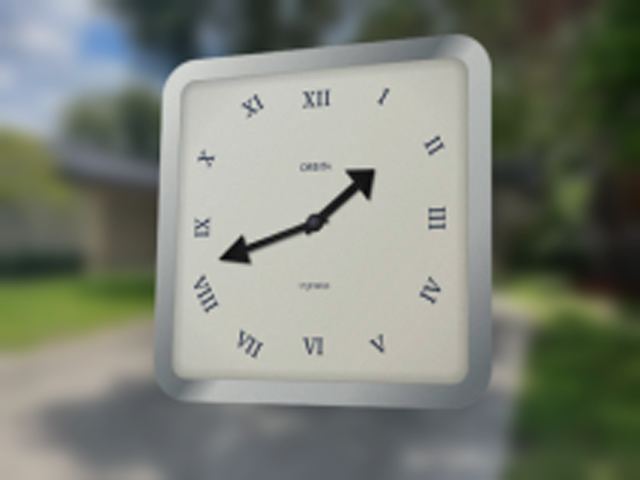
h=1 m=42
